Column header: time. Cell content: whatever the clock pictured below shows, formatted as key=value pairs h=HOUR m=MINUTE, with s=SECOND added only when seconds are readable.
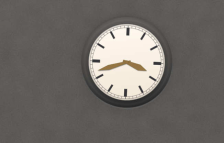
h=3 m=42
